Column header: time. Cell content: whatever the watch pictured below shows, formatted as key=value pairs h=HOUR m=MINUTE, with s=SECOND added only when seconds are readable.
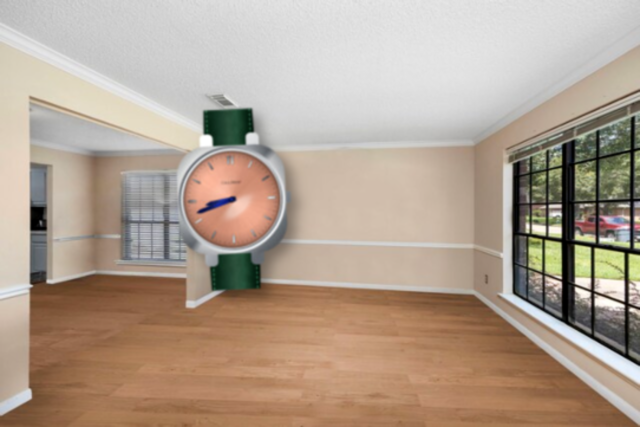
h=8 m=42
